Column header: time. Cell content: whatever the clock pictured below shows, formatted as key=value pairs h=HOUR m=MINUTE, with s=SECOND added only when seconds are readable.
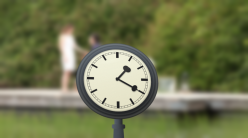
h=1 m=20
